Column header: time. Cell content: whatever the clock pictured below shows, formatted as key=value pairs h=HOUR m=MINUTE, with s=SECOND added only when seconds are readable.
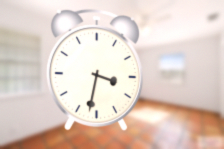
h=3 m=32
